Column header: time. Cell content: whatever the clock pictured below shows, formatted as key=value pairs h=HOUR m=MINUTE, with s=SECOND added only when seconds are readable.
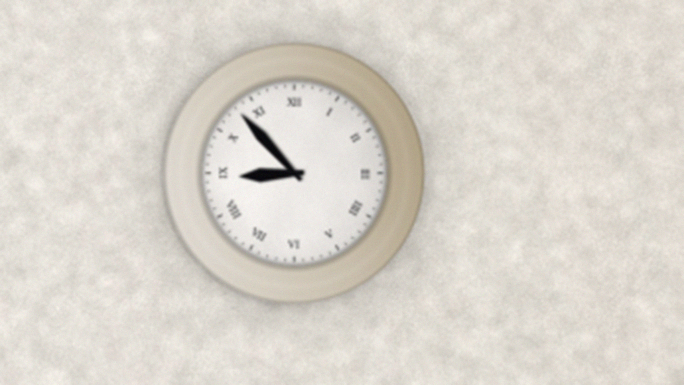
h=8 m=53
